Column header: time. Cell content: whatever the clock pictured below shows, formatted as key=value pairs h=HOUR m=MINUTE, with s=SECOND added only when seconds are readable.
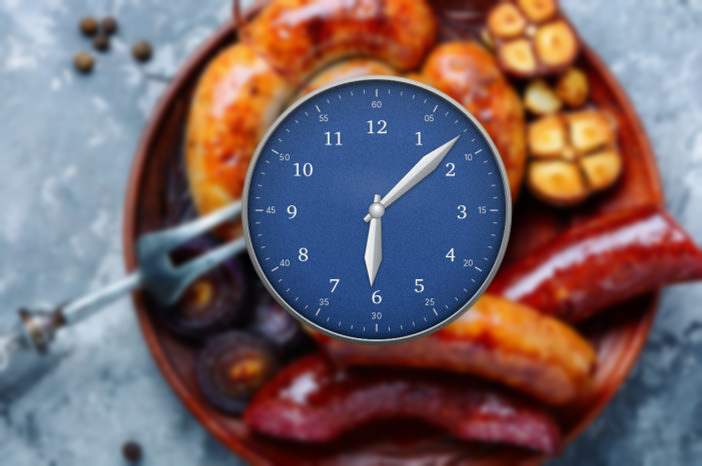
h=6 m=8
